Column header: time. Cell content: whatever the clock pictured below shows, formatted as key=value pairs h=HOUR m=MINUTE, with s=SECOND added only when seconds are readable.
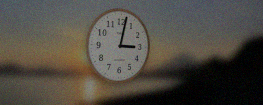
h=3 m=2
